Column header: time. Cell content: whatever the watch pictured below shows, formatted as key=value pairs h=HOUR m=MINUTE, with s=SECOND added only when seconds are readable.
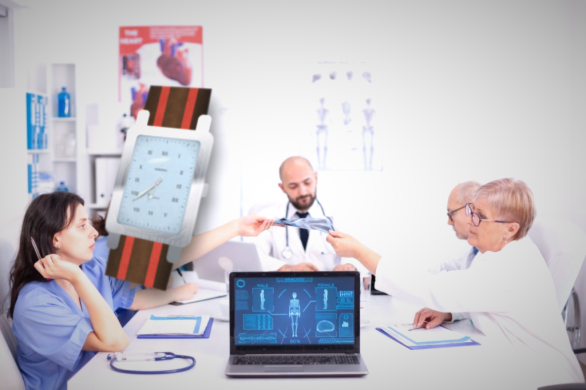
h=6 m=38
